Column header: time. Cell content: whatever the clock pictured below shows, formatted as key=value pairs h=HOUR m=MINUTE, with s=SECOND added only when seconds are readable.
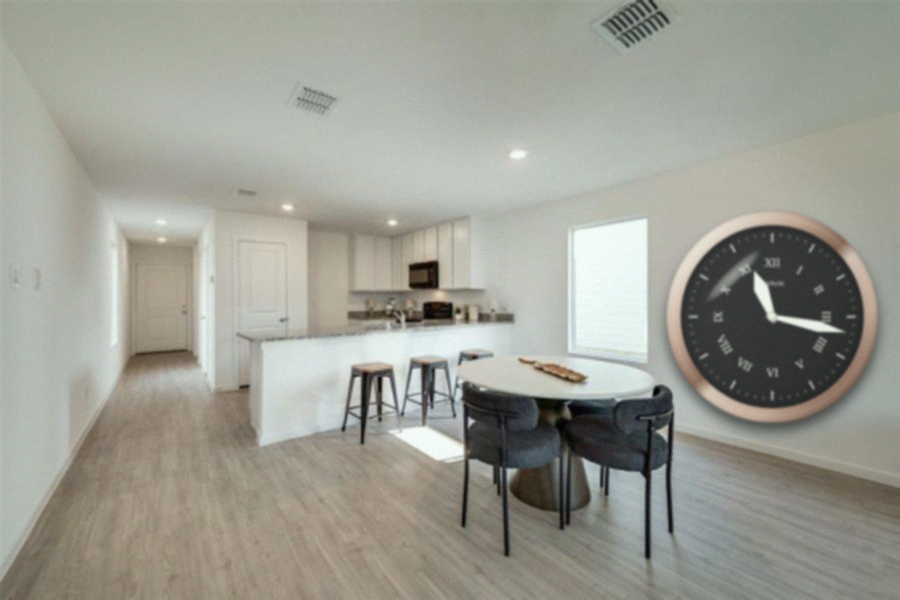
h=11 m=17
